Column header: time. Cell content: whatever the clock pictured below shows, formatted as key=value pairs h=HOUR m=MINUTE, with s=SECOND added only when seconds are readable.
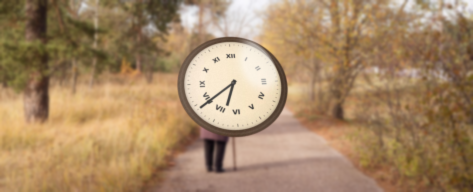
h=6 m=39
